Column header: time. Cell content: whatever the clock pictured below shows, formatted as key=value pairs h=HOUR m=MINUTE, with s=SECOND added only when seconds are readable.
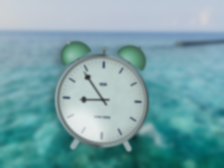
h=8 m=54
